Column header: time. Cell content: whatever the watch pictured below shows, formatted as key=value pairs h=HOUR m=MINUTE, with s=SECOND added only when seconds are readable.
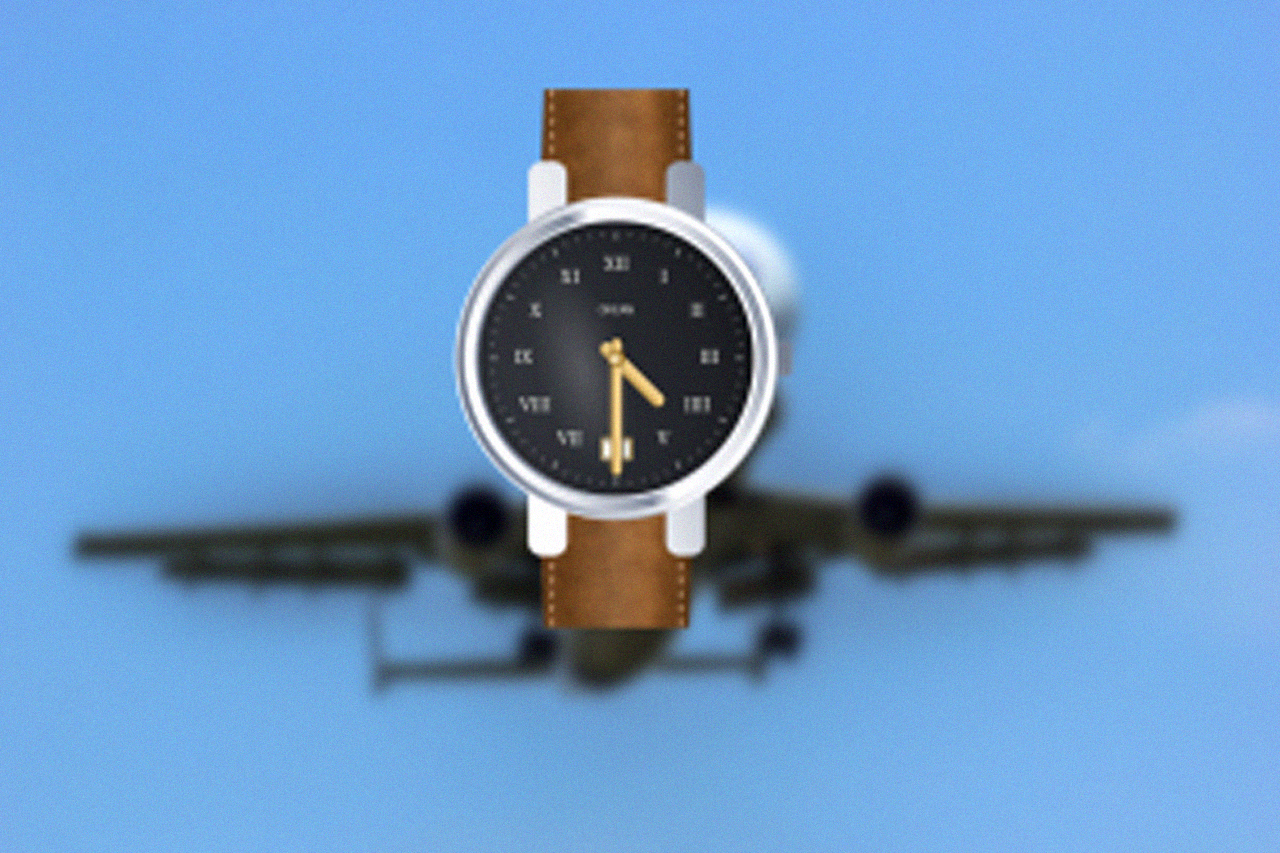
h=4 m=30
